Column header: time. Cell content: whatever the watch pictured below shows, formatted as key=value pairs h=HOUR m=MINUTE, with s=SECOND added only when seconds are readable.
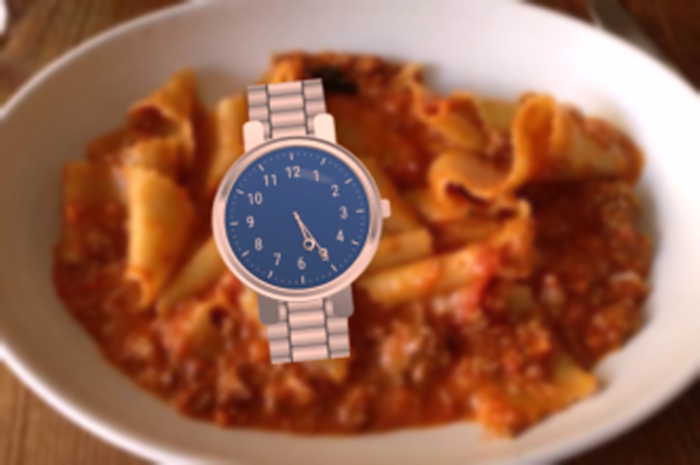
h=5 m=25
